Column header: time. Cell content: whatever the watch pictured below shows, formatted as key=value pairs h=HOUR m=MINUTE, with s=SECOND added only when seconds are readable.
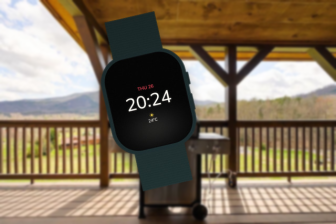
h=20 m=24
